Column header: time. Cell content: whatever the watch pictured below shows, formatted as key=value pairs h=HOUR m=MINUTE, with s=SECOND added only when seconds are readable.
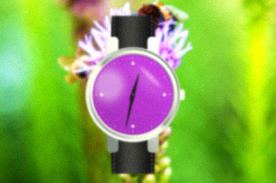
h=12 m=32
